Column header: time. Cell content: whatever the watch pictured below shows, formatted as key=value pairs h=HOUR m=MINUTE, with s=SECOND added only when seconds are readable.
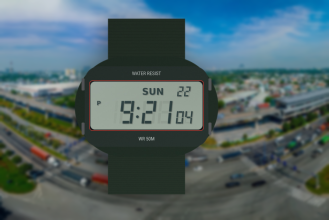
h=9 m=21 s=4
